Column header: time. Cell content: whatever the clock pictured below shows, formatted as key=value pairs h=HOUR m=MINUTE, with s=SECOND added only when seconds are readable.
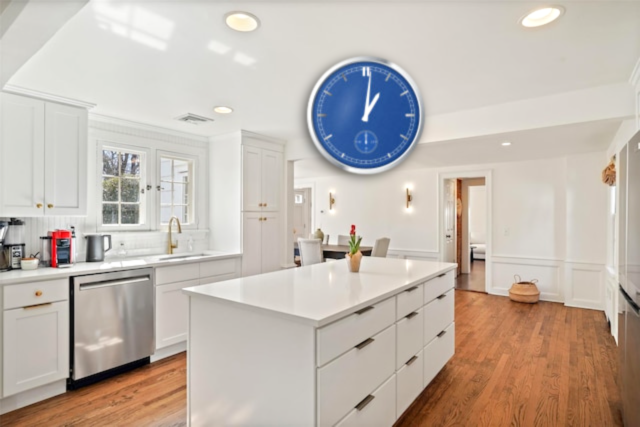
h=1 m=1
